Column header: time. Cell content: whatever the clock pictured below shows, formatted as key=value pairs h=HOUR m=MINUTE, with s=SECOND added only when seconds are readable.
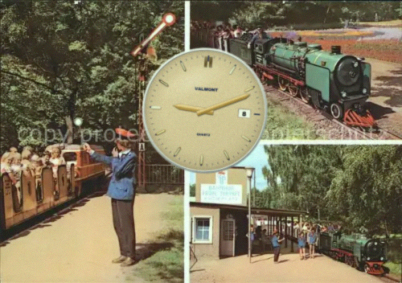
h=9 m=11
